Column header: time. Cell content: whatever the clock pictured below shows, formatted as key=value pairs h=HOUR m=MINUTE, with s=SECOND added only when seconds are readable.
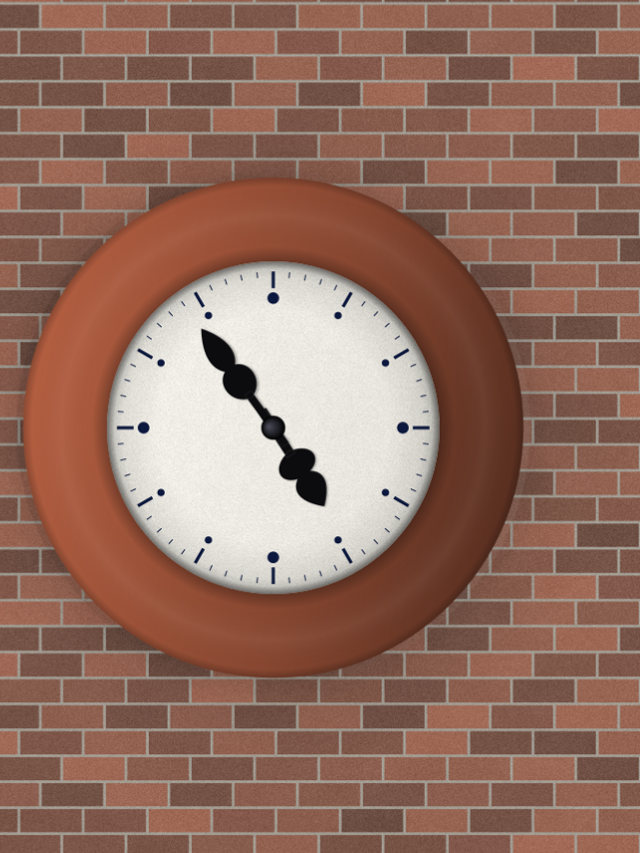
h=4 m=54
